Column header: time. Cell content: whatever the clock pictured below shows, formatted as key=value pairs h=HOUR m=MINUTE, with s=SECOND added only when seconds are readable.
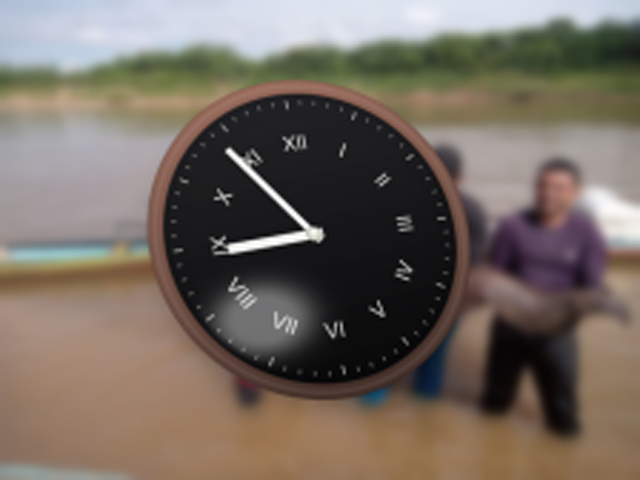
h=8 m=54
